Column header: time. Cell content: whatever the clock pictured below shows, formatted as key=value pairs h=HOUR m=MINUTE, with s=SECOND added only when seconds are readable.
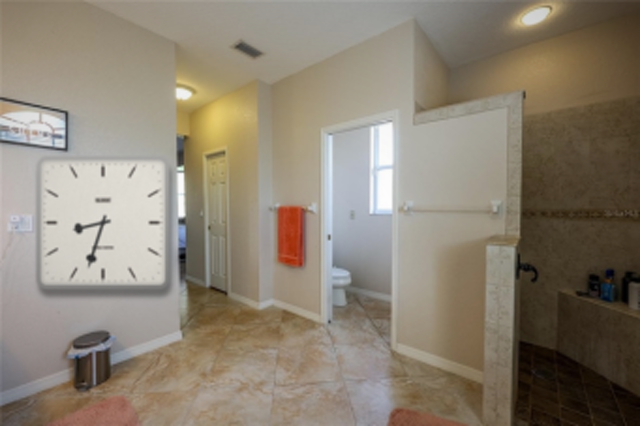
h=8 m=33
